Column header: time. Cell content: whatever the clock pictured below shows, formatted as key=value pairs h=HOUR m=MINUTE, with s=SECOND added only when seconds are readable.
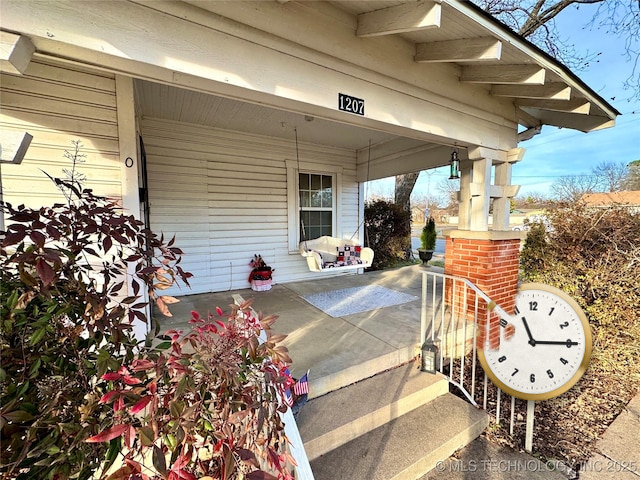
h=11 m=15
